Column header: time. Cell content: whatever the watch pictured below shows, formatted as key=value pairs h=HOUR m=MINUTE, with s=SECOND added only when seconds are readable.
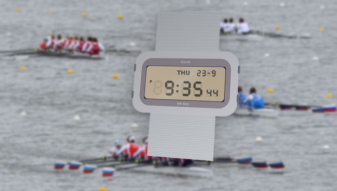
h=9 m=35 s=44
